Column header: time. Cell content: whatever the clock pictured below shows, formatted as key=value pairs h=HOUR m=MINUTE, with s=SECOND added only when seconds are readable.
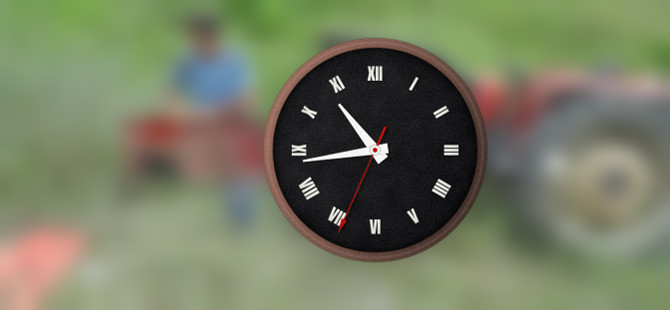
h=10 m=43 s=34
